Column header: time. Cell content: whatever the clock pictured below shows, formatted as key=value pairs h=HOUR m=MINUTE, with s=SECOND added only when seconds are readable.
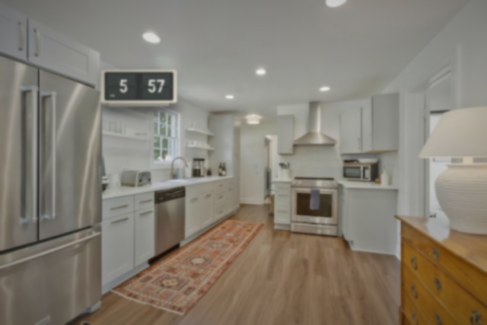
h=5 m=57
